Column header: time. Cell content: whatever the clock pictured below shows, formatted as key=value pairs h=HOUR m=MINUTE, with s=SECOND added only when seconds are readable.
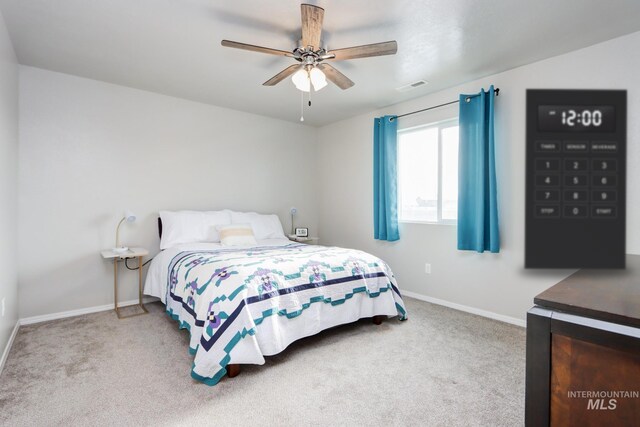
h=12 m=0
